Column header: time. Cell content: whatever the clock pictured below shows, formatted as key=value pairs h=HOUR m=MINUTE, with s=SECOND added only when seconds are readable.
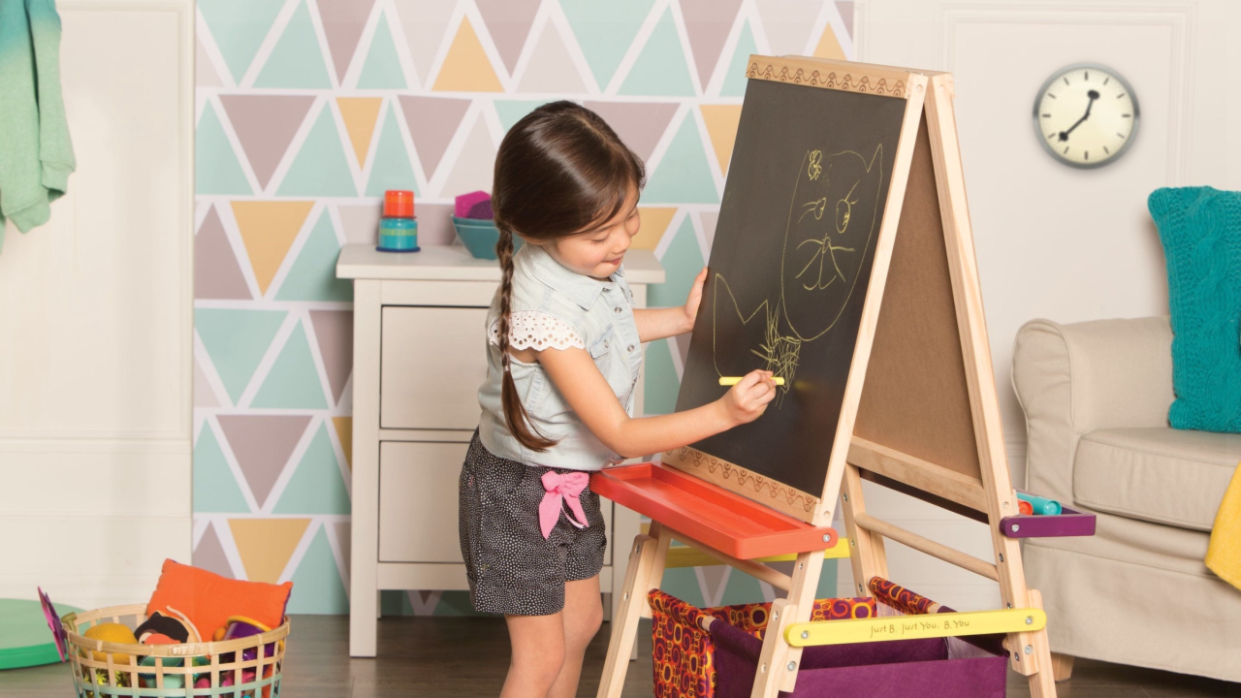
h=12 m=38
